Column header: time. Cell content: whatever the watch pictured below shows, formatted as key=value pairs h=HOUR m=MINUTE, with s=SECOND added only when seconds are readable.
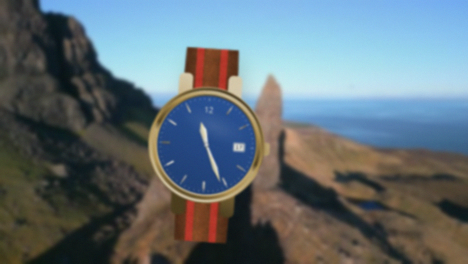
h=11 m=26
